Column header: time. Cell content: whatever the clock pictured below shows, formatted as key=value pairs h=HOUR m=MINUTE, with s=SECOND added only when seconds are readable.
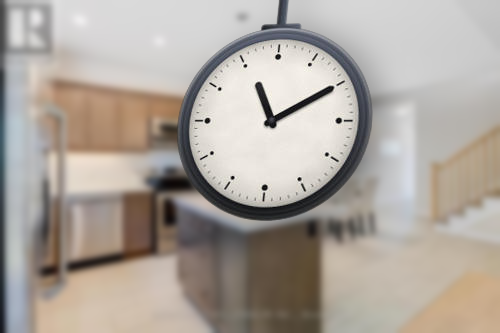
h=11 m=10
